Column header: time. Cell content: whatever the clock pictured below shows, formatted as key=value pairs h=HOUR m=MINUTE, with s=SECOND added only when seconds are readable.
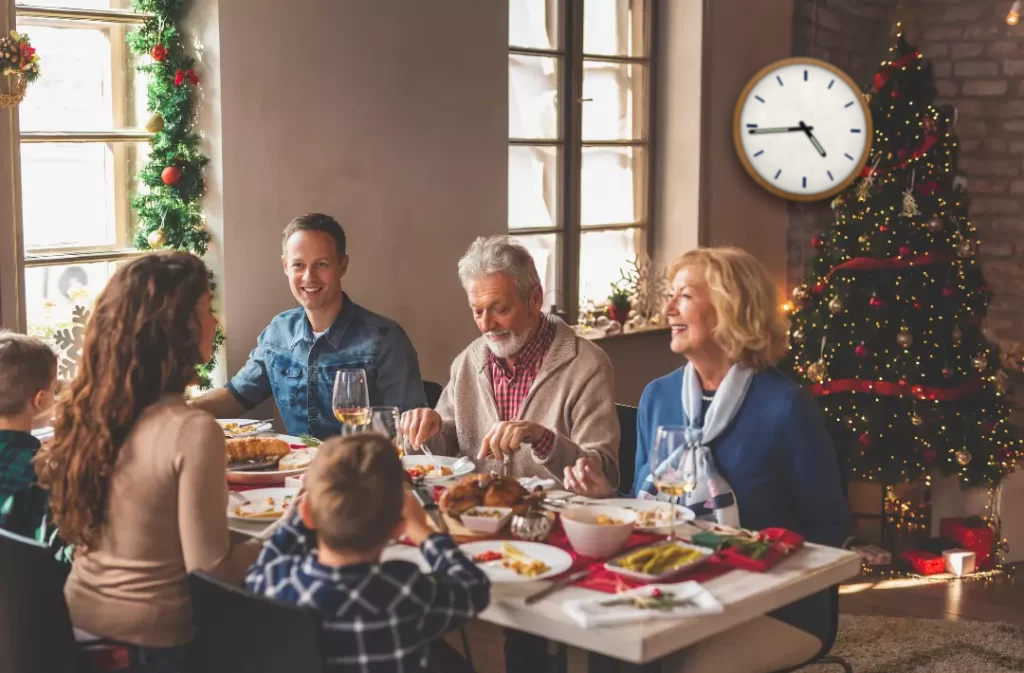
h=4 m=44
